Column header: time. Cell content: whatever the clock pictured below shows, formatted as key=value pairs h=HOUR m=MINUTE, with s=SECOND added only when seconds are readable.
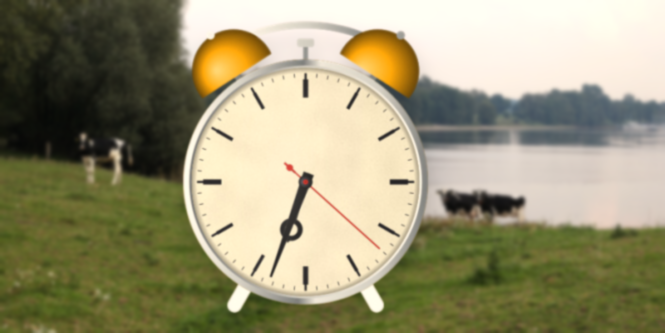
h=6 m=33 s=22
